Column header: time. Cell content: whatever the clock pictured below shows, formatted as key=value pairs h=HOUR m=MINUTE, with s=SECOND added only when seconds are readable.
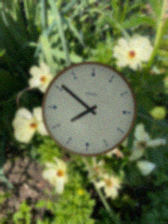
h=7 m=51
